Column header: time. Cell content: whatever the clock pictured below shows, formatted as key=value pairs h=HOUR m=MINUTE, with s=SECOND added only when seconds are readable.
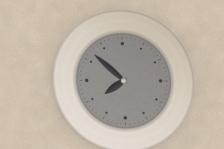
h=7 m=52
